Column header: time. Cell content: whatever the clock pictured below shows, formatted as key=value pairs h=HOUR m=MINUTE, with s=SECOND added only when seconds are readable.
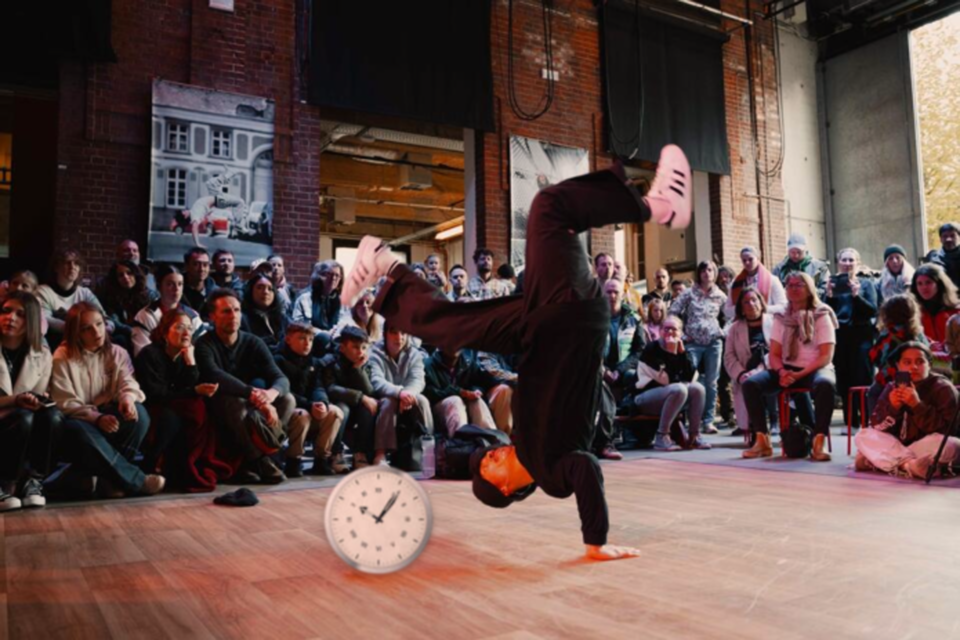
h=10 m=6
